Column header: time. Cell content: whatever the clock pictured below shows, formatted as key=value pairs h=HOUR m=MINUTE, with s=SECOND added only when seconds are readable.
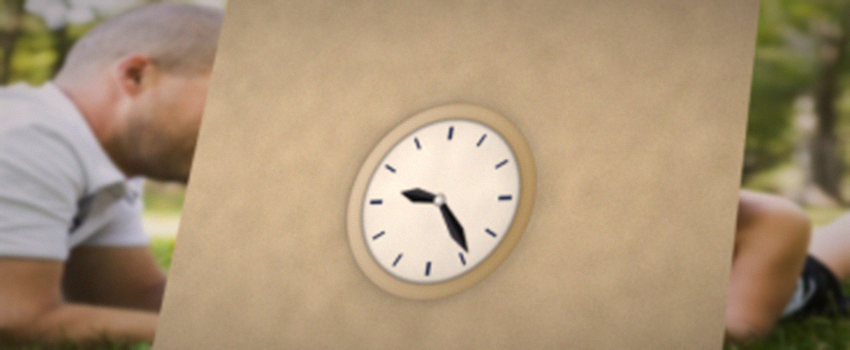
h=9 m=24
